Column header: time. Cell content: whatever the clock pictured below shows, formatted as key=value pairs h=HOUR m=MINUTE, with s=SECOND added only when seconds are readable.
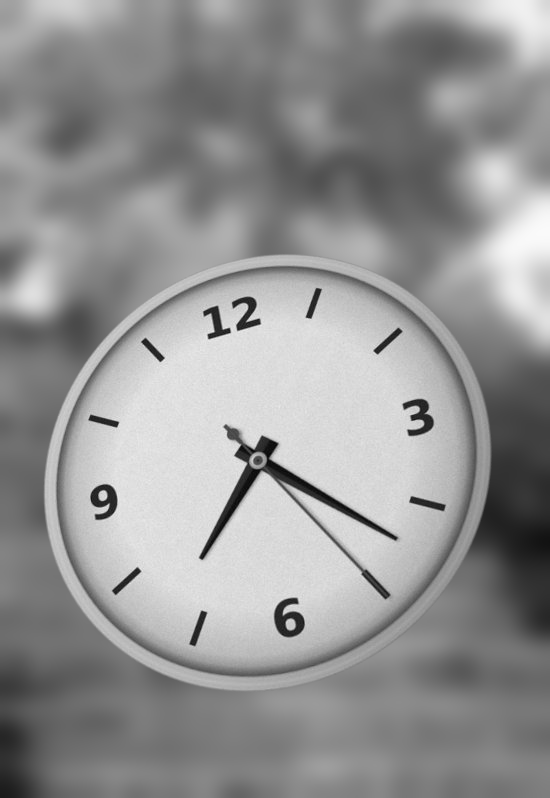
h=7 m=22 s=25
